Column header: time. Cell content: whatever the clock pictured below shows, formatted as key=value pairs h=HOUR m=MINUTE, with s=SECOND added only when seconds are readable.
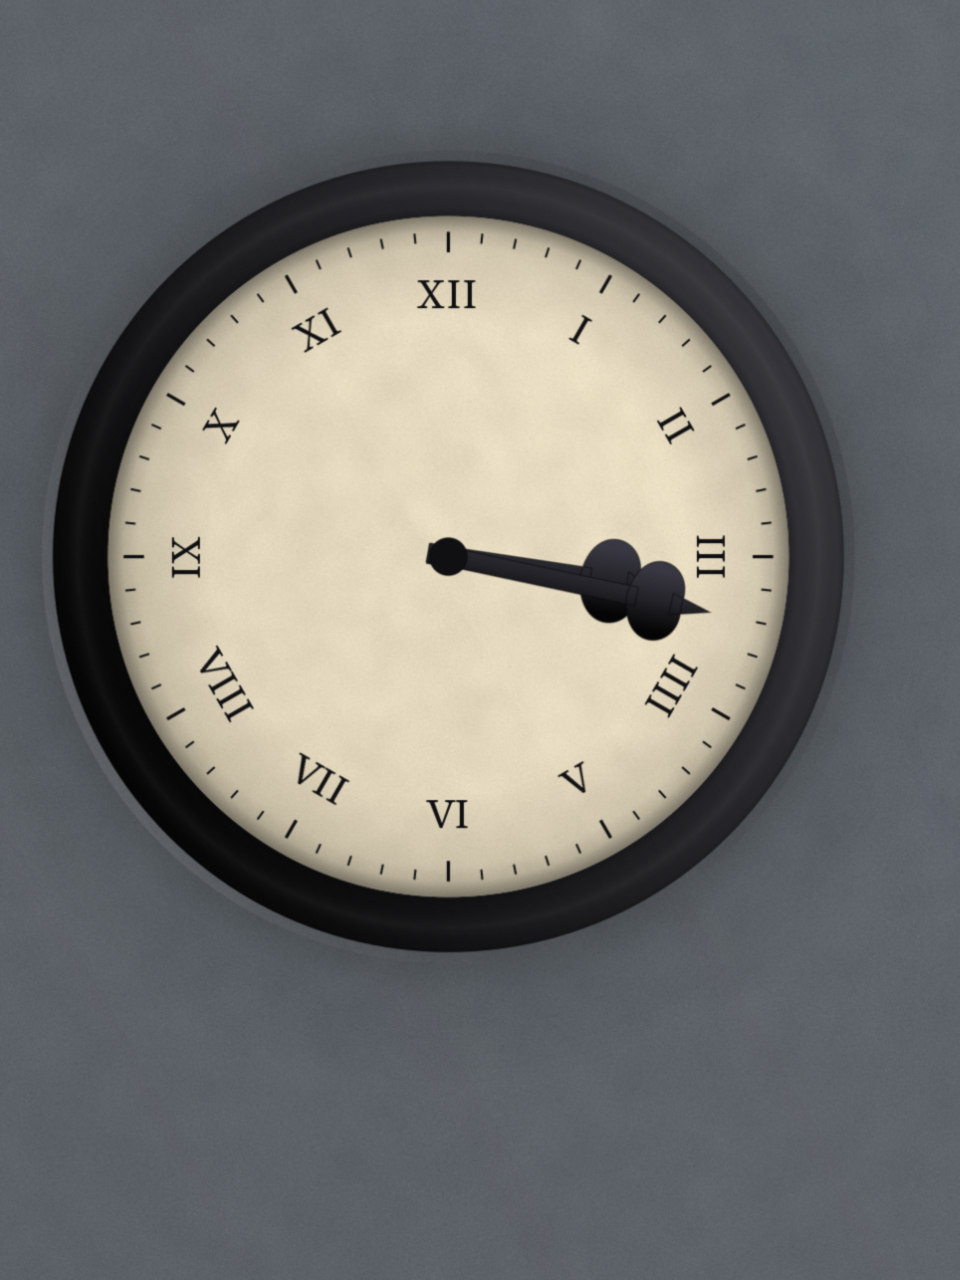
h=3 m=17
